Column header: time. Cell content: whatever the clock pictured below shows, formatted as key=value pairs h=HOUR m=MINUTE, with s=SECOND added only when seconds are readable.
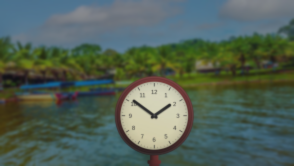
h=1 m=51
